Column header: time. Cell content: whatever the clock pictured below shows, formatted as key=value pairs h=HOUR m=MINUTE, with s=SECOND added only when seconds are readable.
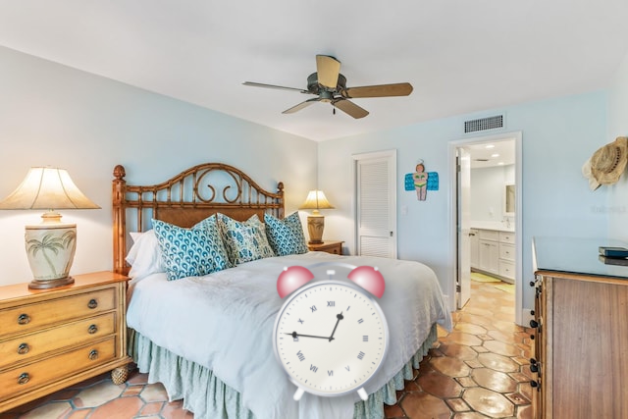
h=12 m=46
